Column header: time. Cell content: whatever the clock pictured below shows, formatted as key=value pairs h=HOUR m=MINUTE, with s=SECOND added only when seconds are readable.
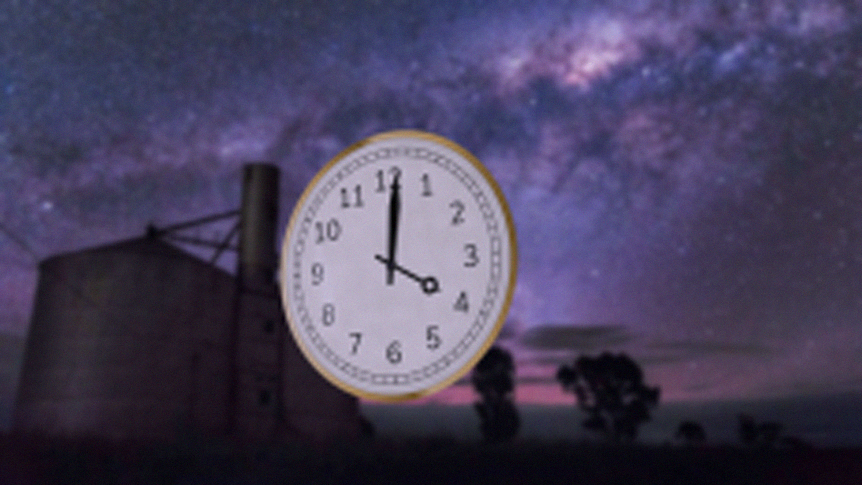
h=4 m=1
